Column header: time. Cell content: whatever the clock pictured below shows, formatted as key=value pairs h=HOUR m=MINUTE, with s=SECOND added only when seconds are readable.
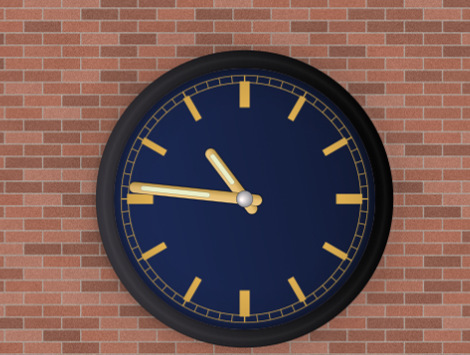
h=10 m=46
